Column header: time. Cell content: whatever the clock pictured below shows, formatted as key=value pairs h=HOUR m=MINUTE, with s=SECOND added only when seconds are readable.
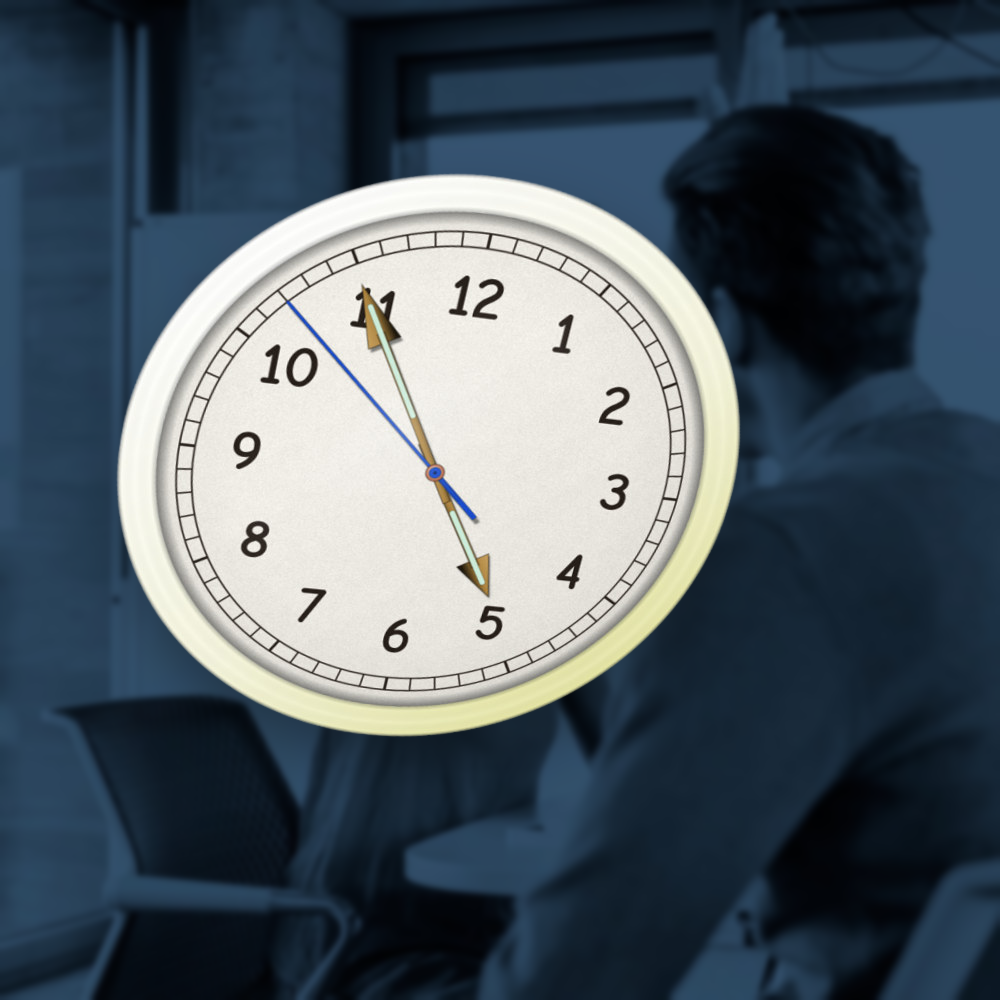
h=4 m=54 s=52
